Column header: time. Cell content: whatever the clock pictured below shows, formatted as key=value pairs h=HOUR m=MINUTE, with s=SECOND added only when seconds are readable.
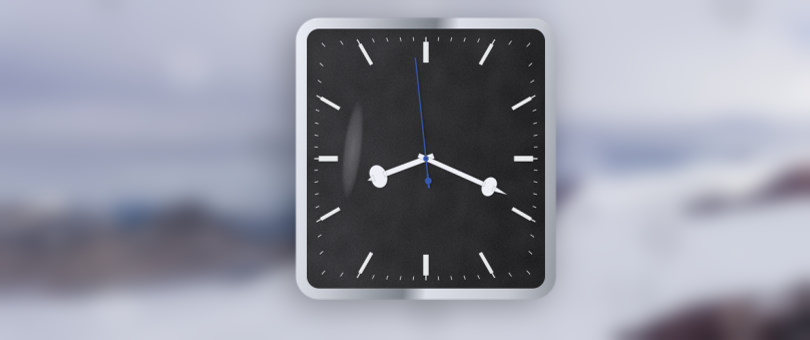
h=8 m=18 s=59
